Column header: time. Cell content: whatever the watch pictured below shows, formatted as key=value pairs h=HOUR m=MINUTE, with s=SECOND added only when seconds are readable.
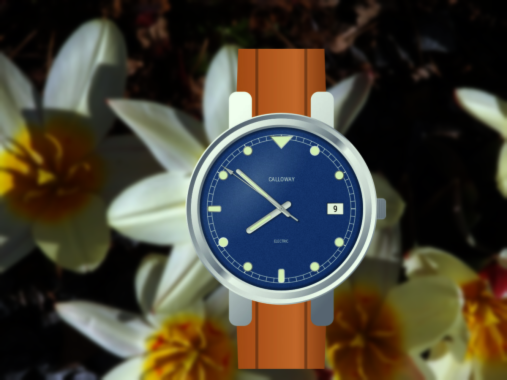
h=7 m=51 s=51
